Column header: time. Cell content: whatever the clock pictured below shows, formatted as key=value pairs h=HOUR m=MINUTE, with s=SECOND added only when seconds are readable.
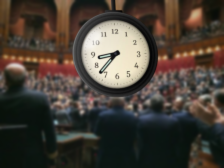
h=8 m=37
